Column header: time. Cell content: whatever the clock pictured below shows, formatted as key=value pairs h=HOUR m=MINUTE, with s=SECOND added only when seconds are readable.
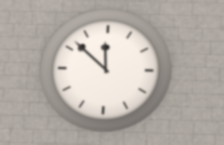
h=11 m=52
